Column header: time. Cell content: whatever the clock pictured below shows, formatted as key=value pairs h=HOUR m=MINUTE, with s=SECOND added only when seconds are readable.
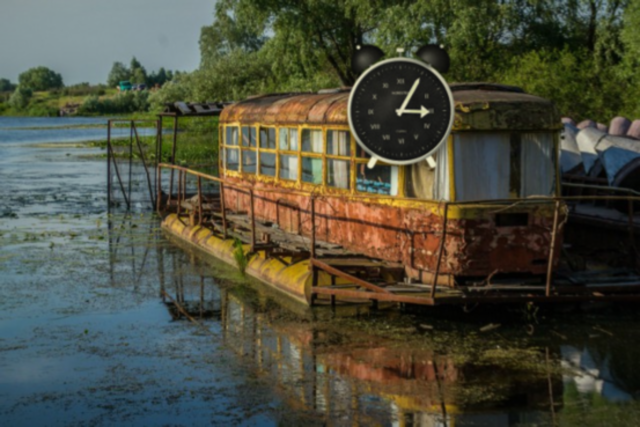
h=3 m=5
